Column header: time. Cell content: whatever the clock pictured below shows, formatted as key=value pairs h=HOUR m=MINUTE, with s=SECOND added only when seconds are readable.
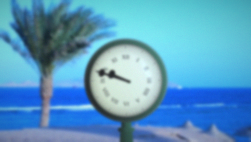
h=9 m=48
